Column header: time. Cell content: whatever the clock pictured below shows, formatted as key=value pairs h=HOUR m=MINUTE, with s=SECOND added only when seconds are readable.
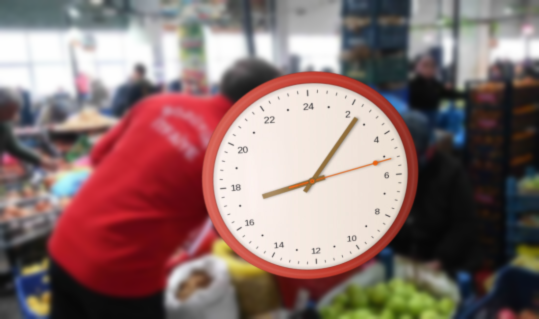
h=17 m=6 s=13
